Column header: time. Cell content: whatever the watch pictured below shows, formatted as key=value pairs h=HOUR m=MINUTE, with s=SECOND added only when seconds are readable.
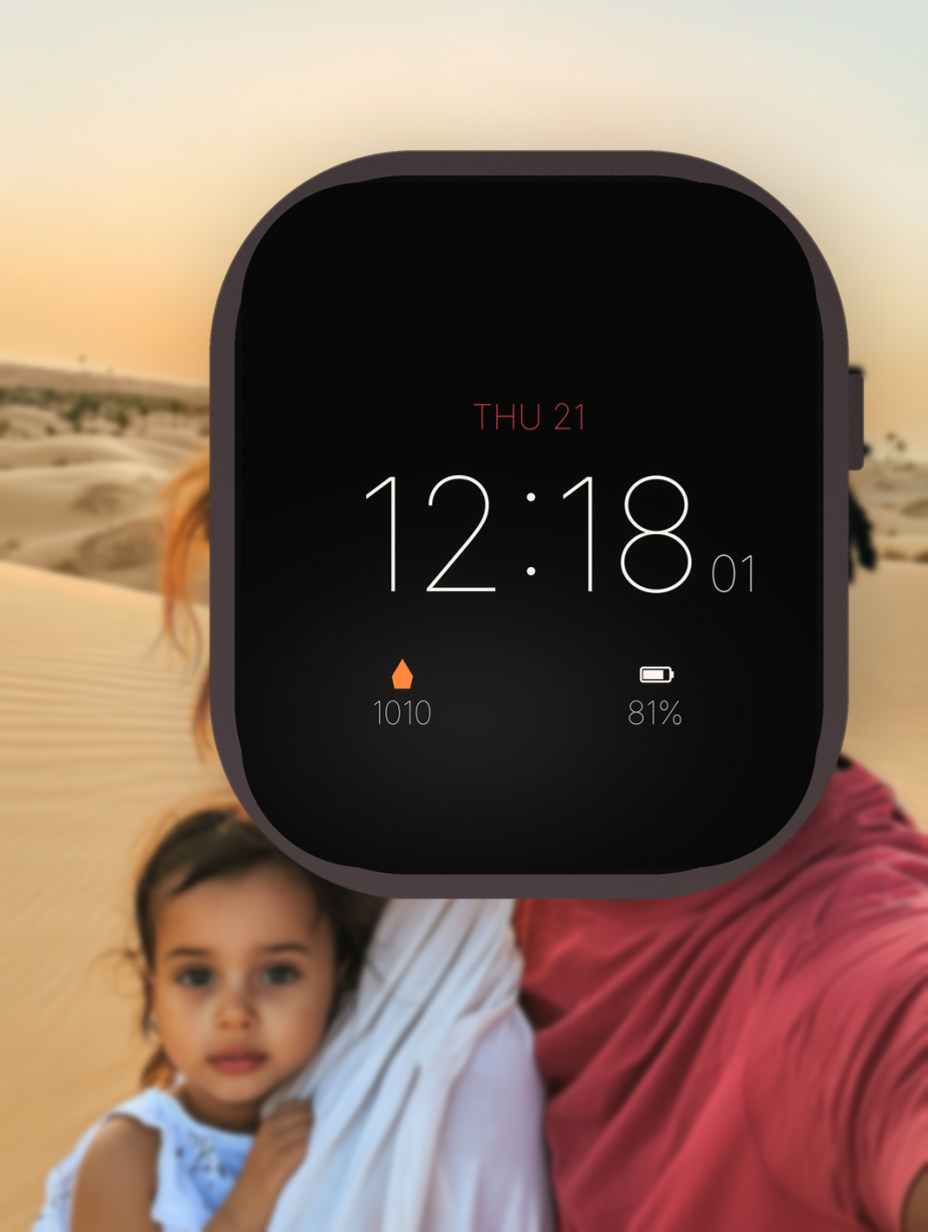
h=12 m=18 s=1
